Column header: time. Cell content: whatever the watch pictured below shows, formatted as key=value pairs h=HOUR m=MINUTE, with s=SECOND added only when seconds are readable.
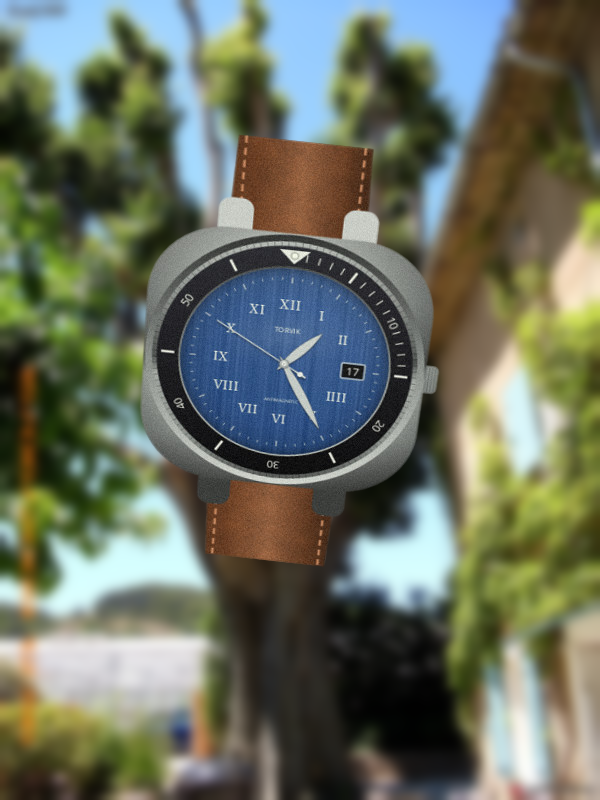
h=1 m=24 s=50
